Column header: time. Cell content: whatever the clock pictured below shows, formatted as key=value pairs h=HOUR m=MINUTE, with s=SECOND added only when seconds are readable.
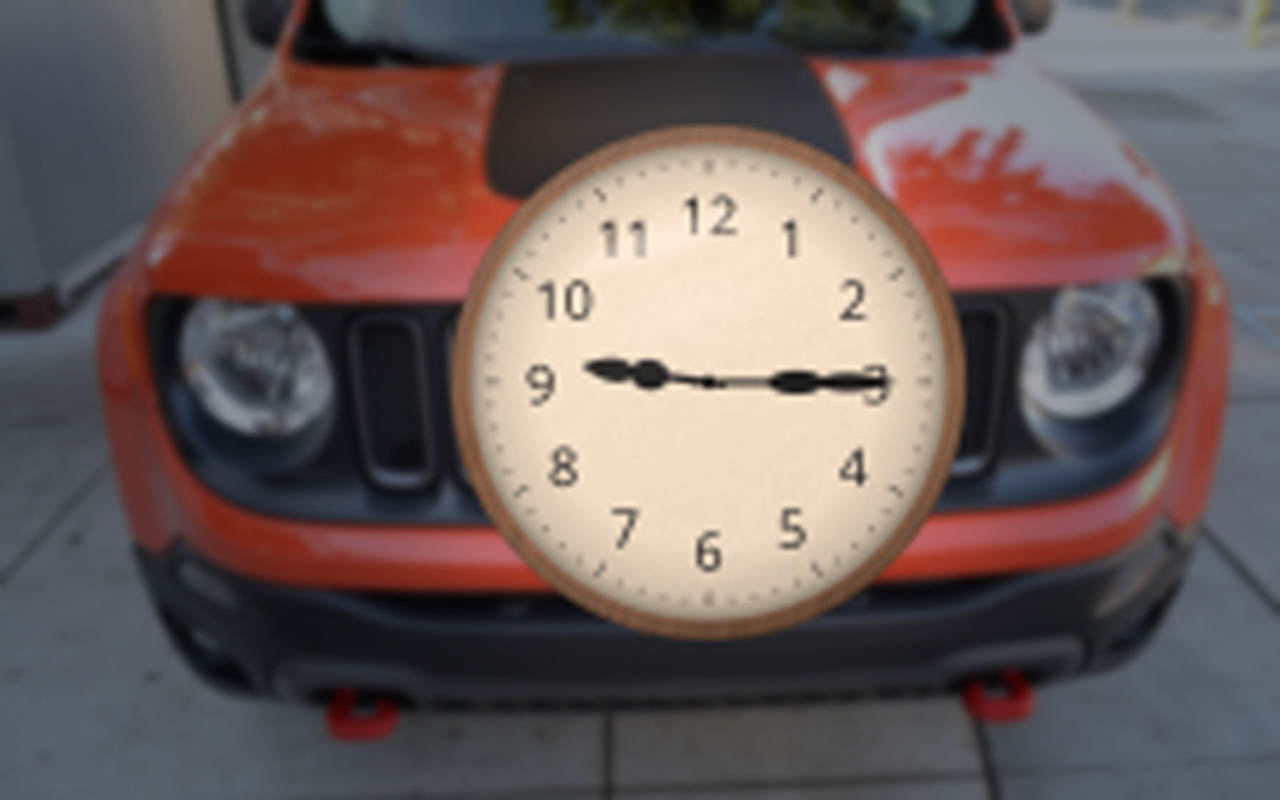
h=9 m=15
